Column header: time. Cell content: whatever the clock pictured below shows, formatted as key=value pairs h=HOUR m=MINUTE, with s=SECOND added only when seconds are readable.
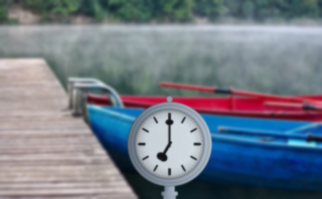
h=7 m=0
